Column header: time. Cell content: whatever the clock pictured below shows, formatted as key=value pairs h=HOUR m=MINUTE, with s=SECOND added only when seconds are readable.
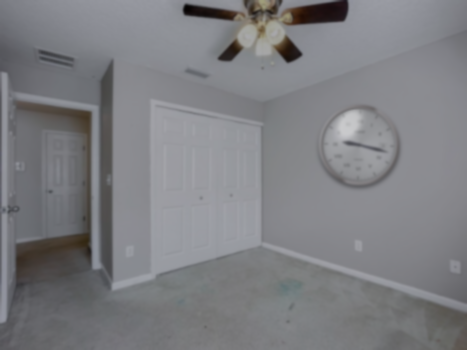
h=9 m=17
